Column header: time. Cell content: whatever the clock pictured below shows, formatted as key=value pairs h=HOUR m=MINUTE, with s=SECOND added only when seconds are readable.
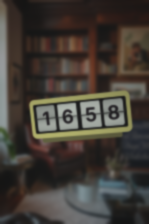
h=16 m=58
